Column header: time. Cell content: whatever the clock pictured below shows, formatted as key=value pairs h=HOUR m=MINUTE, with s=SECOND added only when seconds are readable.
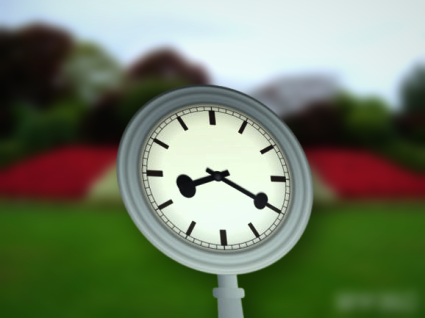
h=8 m=20
